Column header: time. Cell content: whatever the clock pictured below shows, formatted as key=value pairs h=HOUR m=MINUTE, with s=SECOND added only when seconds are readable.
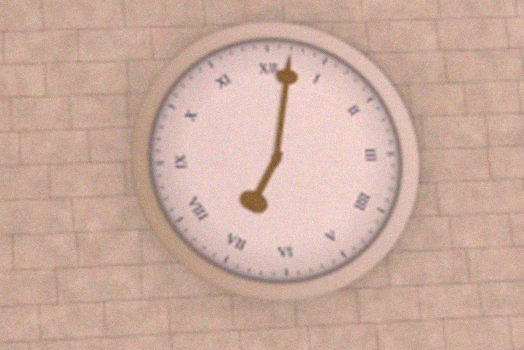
h=7 m=2
